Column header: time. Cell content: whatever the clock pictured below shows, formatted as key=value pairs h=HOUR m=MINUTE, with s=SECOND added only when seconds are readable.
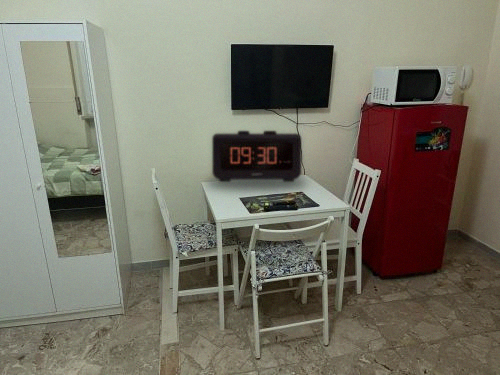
h=9 m=30
